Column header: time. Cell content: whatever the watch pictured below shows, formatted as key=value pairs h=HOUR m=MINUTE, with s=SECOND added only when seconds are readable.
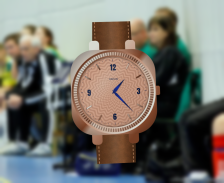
h=1 m=23
